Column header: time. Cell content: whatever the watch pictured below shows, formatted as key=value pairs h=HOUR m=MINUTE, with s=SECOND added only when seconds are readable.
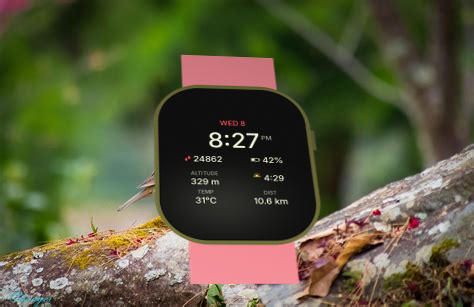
h=8 m=27
